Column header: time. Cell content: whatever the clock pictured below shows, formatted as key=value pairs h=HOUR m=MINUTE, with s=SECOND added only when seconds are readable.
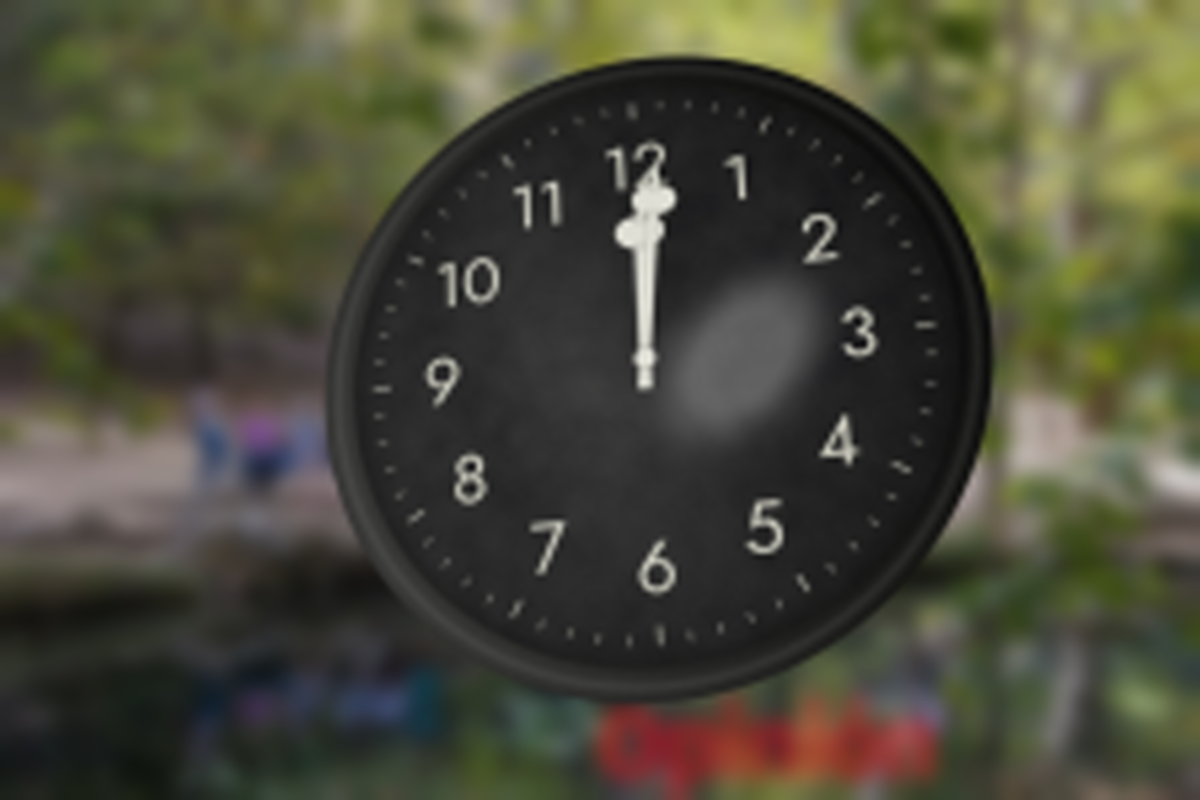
h=12 m=1
